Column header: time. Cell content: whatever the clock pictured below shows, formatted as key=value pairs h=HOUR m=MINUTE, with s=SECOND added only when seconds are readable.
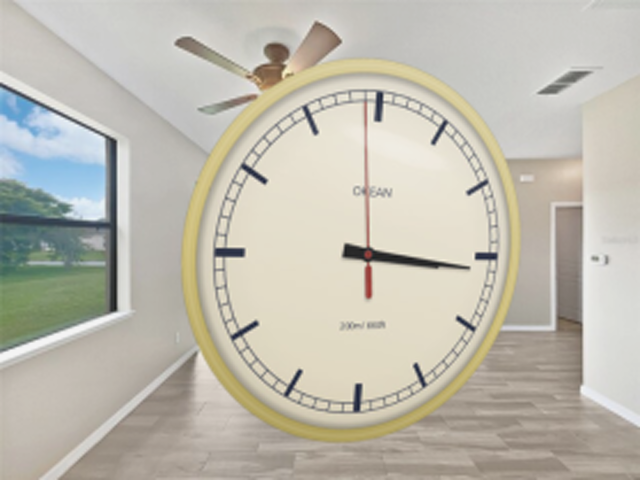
h=3 m=15 s=59
